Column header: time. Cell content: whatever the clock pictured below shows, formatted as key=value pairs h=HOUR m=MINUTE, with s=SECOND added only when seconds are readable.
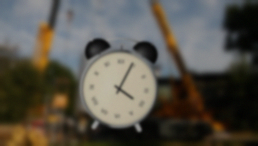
h=4 m=4
